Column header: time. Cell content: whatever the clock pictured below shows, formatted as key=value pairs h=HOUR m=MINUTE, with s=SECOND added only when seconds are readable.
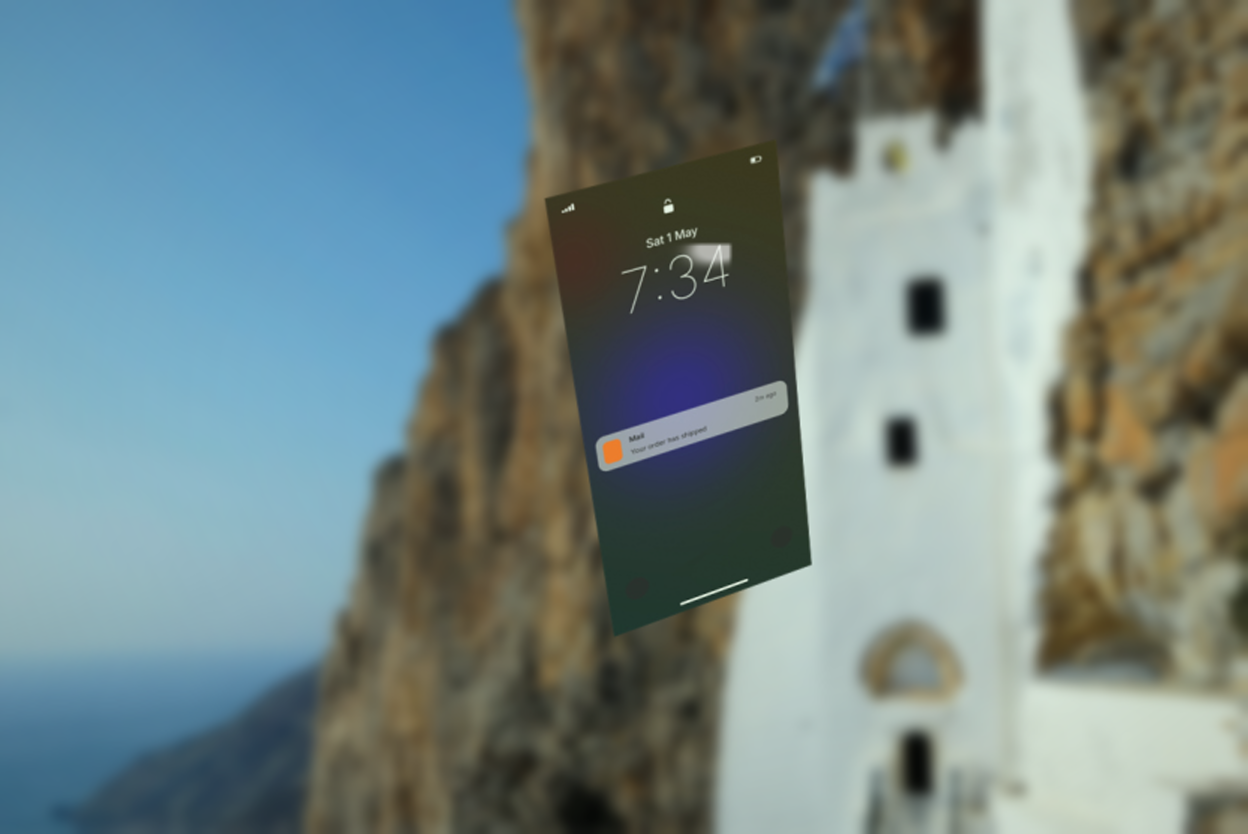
h=7 m=34
